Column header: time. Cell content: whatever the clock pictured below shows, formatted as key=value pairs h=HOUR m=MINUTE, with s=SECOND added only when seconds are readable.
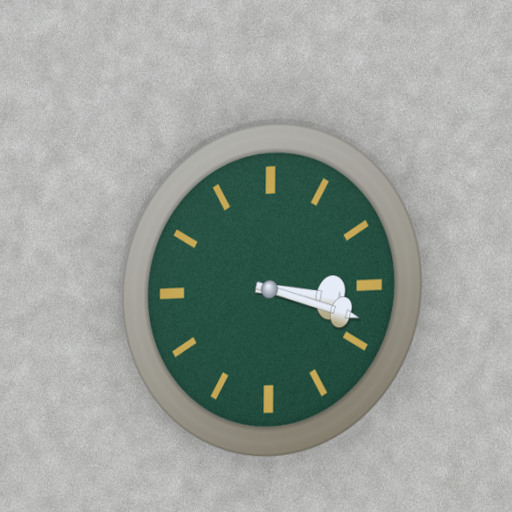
h=3 m=18
